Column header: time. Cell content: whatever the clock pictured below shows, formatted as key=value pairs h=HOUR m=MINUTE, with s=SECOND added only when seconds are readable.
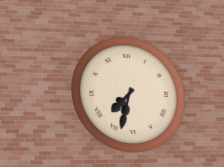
h=7 m=33
